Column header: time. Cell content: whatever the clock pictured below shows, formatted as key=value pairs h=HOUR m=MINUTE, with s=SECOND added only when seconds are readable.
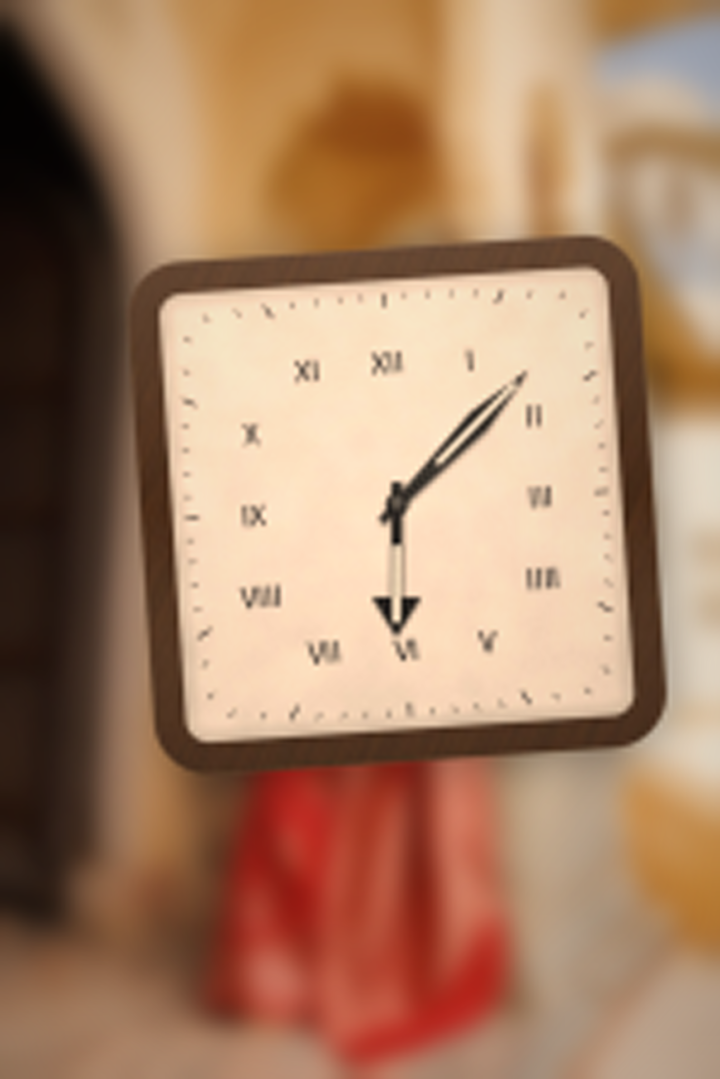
h=6 m=8
